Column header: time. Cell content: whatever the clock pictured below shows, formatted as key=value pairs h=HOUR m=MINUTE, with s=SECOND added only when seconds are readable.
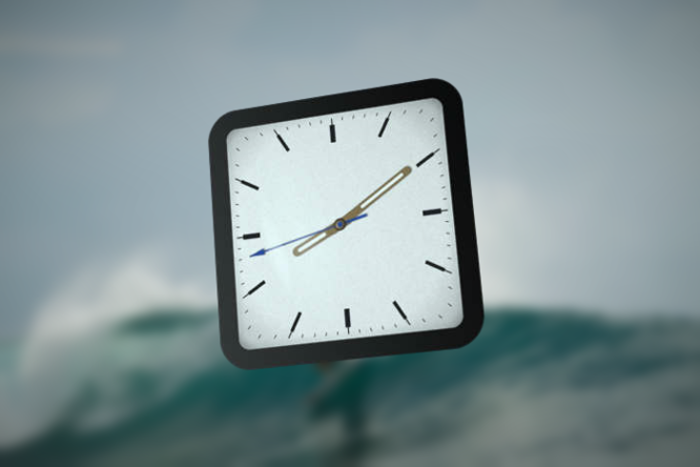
h=8 m=9 s=43
